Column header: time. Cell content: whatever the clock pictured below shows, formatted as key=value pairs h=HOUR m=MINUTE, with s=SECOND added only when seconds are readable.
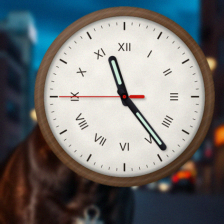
h=11 m=23 s=45
